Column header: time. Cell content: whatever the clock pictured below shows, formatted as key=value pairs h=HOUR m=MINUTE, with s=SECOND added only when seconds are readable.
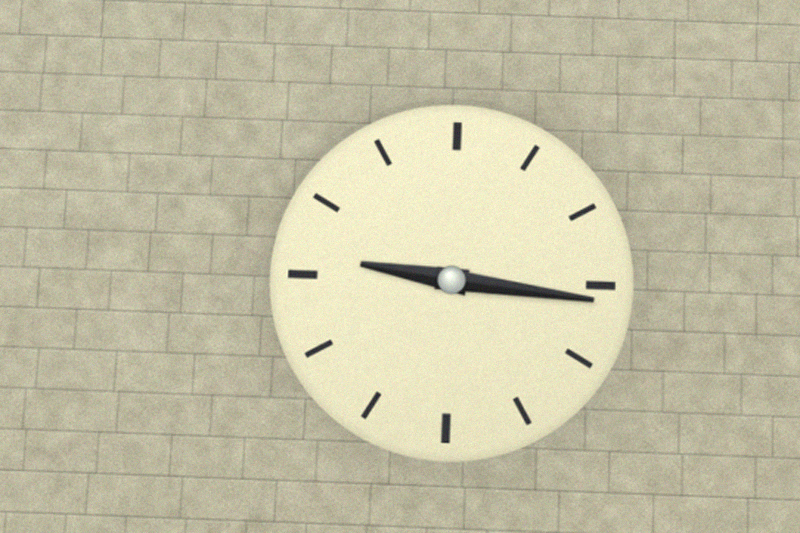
h=9 m=16
